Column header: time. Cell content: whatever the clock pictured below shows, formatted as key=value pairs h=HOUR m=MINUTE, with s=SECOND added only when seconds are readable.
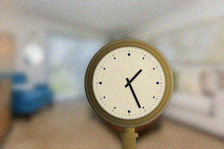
h=1 m=26
